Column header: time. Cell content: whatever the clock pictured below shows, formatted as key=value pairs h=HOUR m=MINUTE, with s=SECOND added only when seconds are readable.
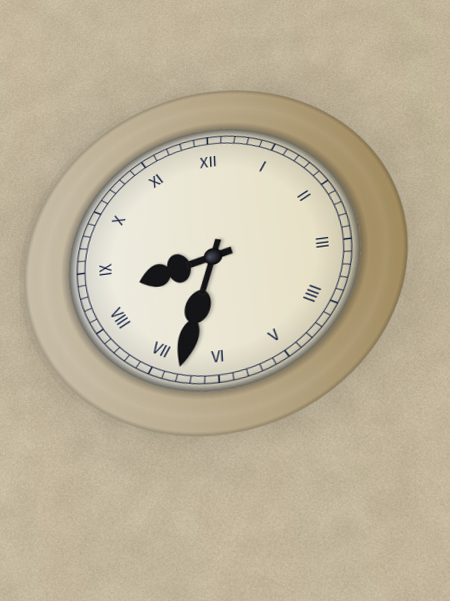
h=8 m=33
